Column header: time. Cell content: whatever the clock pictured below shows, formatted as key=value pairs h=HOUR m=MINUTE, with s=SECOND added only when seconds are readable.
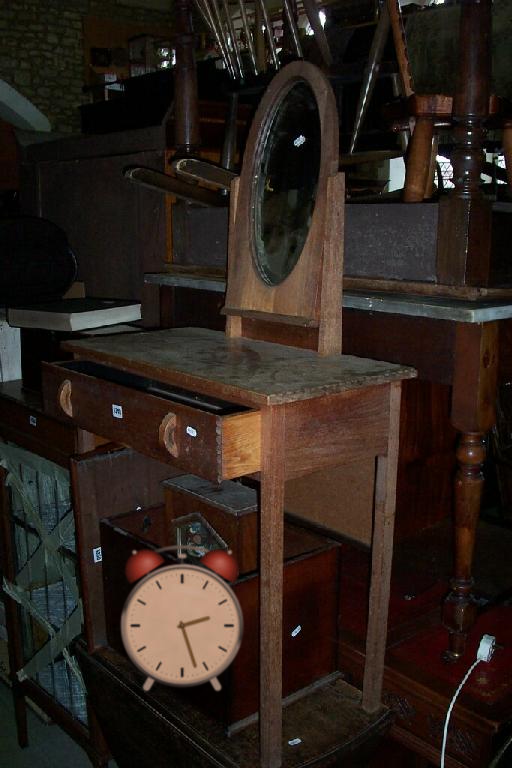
h=2 m=27
